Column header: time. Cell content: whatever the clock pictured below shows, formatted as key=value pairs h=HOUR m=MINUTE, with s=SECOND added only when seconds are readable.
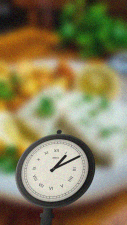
h=1 m=10
